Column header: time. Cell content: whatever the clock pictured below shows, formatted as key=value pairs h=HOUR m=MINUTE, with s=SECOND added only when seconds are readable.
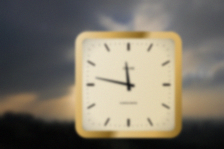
h=11 m=47
